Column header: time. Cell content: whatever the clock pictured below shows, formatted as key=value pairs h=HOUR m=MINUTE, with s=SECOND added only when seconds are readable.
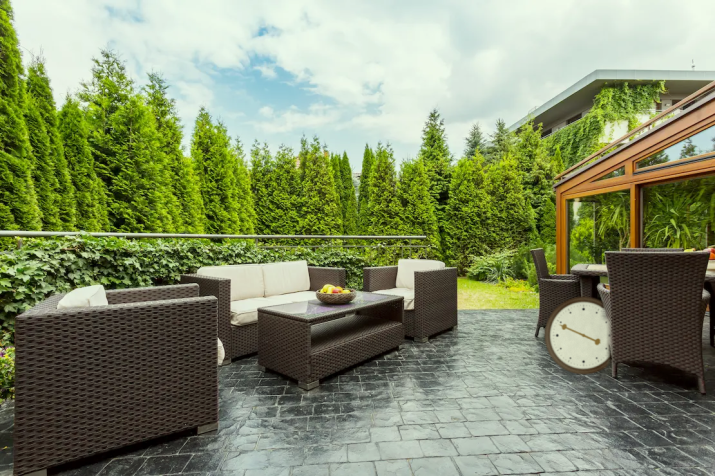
h=3 m=49
